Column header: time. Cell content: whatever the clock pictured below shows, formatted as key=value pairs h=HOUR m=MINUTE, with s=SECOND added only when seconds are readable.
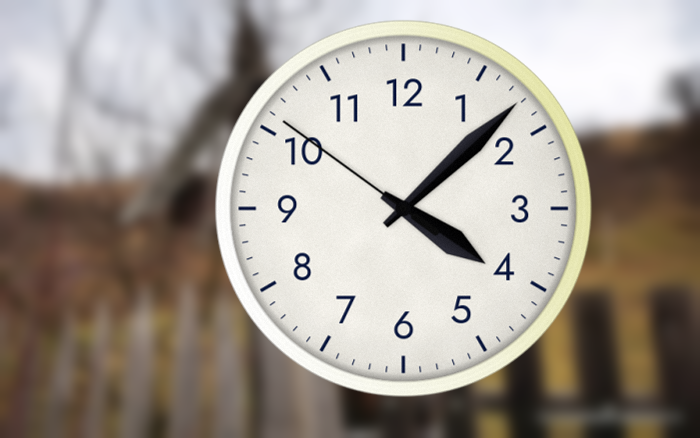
h=4 m=7 s=51
